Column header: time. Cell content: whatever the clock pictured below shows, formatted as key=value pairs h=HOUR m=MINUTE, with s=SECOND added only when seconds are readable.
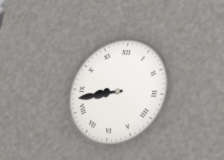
h=8 m=43
